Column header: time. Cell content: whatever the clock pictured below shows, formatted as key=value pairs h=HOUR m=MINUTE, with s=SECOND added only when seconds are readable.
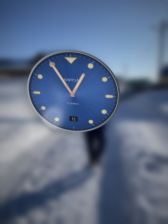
h=12 m=55
